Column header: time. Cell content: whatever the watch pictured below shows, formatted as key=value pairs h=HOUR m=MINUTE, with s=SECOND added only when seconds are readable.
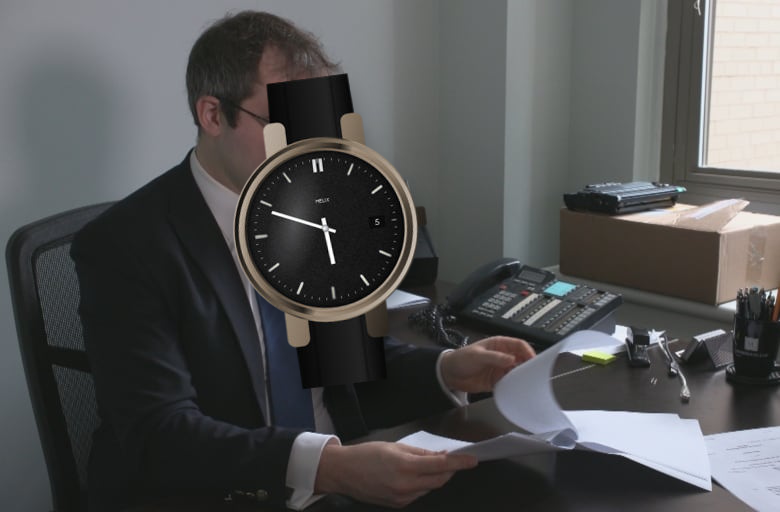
h=5 m=49
